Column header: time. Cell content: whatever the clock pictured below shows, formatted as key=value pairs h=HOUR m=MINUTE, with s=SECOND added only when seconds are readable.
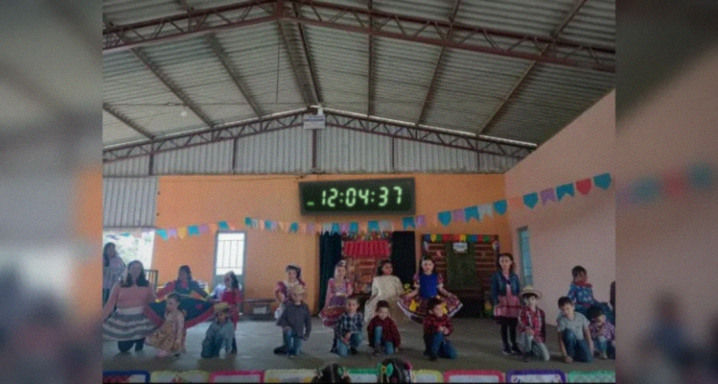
h=12 m=4 s=37
